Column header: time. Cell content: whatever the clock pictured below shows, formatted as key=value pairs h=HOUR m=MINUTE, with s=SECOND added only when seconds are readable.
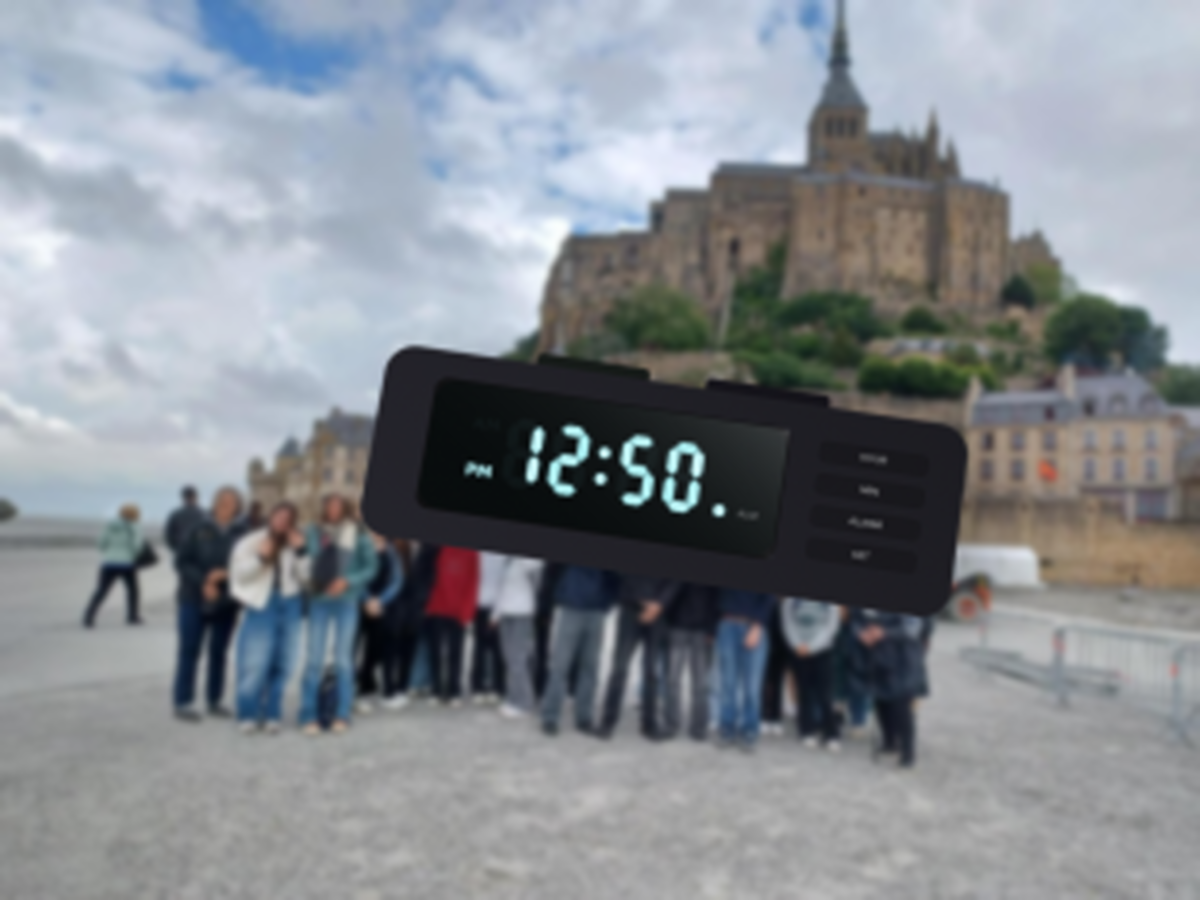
h=12 m=50
